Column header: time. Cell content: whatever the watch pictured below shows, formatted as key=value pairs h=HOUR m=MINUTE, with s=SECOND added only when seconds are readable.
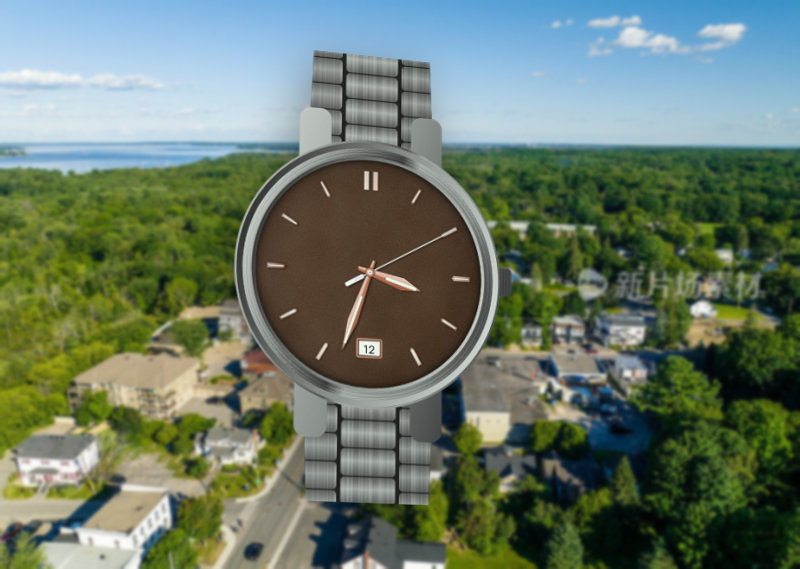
h=3 m=33 s=10
